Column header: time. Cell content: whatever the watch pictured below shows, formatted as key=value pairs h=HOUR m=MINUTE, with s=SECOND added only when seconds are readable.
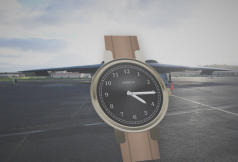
h=4 m=15
